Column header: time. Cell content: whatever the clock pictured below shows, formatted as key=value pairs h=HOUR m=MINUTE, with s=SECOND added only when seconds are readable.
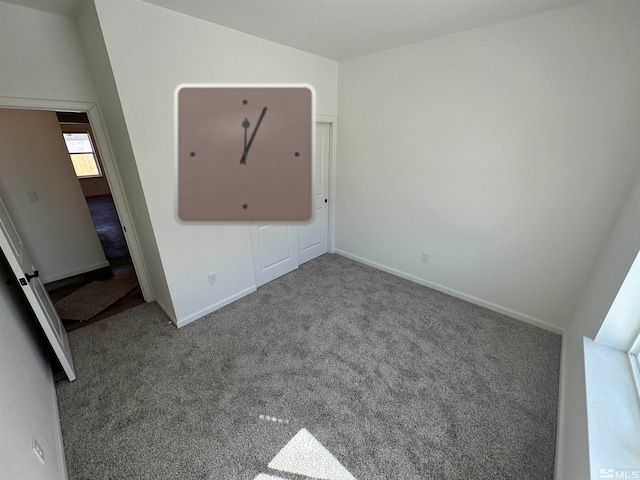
h=12 m=4
